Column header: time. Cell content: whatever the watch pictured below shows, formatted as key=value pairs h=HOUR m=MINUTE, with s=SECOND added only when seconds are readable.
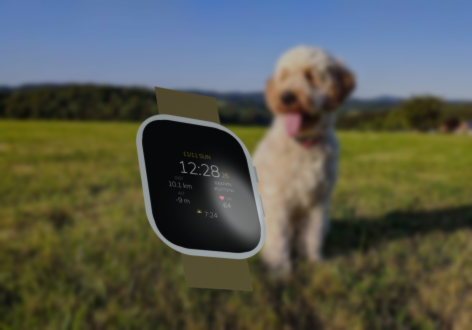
h=12 m=28
